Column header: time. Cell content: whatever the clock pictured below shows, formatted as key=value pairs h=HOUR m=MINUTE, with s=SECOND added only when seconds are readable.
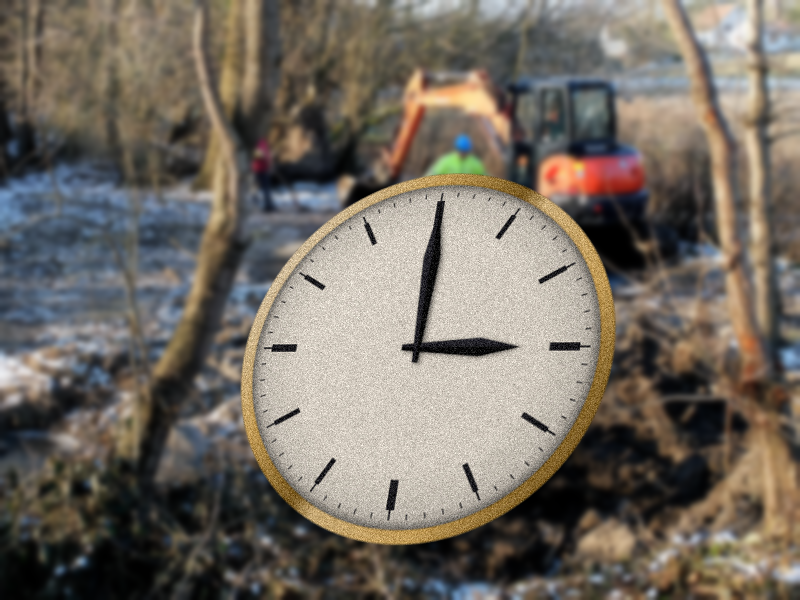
h=3 m=0
